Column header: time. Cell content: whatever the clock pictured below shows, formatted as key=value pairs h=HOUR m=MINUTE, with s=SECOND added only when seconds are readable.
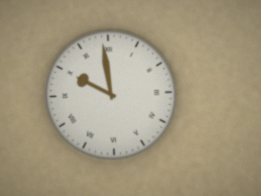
h=9 m=59
